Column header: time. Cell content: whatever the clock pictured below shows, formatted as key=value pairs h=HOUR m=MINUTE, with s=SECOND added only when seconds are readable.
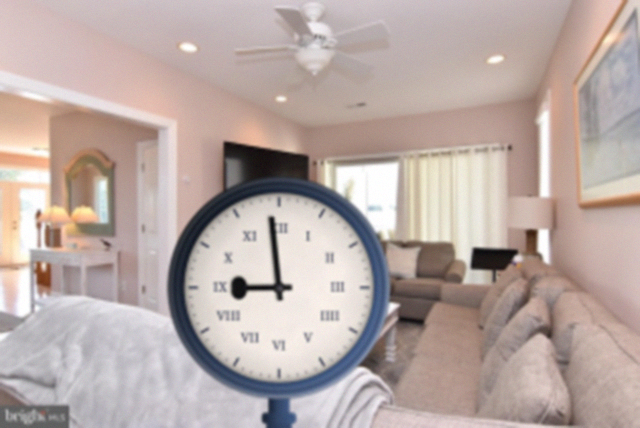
h=8 m=59
